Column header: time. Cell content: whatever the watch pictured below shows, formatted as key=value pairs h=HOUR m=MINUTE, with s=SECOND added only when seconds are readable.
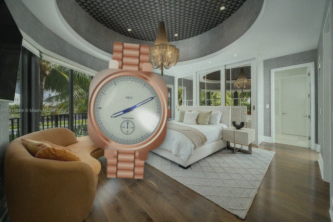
h=8 m=10
